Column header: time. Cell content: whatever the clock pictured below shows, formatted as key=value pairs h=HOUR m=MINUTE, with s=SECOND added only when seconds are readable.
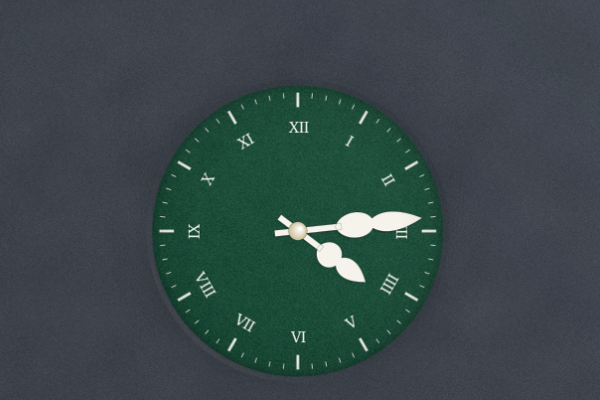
h=4 m=14
